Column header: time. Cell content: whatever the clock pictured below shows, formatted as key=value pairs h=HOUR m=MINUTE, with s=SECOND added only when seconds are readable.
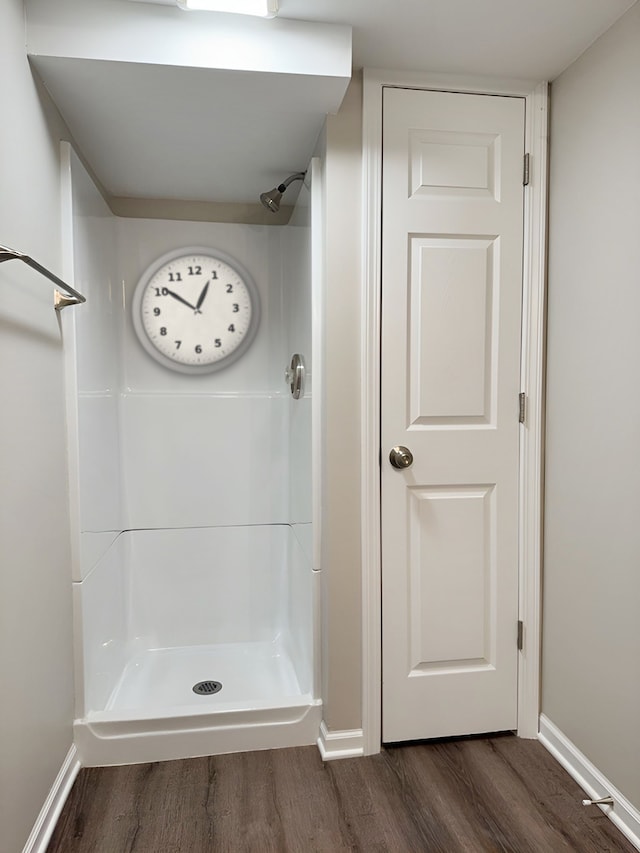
h=12 m=51
